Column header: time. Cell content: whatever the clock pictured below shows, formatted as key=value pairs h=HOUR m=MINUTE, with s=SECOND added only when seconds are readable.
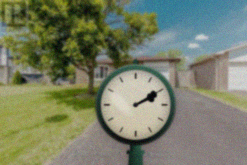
h=2 m=10
